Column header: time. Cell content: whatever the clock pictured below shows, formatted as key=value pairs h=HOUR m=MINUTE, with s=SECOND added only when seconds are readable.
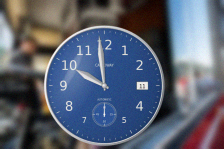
h=9 m=59
